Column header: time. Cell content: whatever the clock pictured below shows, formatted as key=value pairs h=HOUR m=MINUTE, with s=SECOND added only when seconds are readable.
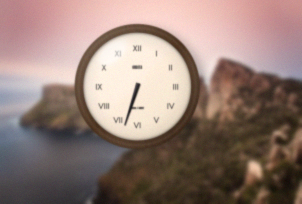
h=6 m=33
